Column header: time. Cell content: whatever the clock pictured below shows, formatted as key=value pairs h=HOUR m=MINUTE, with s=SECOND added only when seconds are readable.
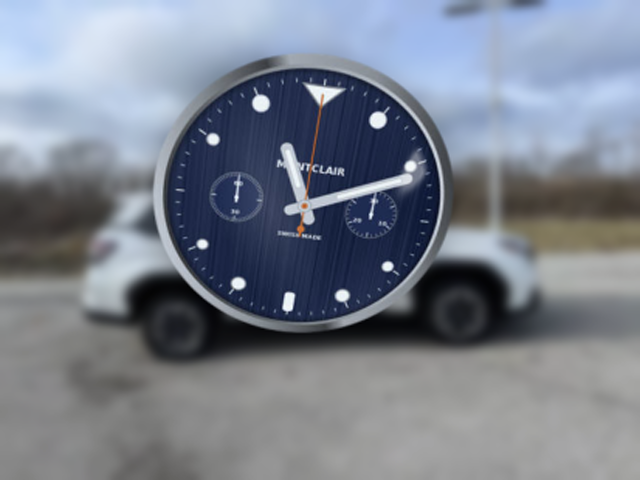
h=11 m=11
